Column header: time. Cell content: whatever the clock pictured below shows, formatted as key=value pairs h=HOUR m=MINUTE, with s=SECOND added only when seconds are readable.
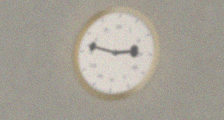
h=2 m=47
